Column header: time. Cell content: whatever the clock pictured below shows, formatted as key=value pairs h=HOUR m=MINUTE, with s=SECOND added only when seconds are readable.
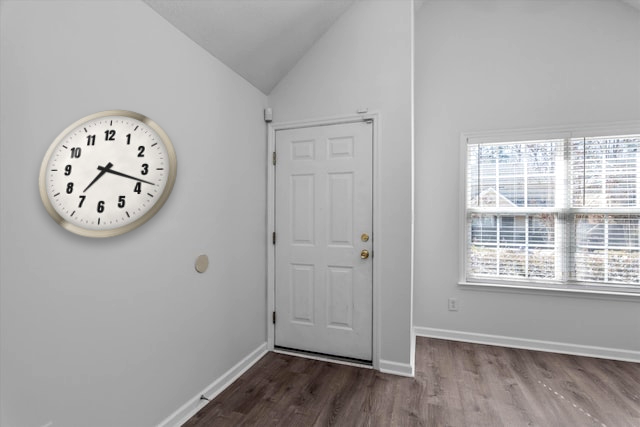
h=7 m=18
